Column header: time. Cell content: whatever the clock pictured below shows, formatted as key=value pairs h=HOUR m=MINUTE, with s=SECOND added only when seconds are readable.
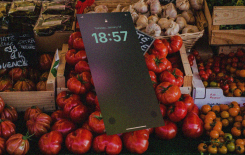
h=18 m=57
